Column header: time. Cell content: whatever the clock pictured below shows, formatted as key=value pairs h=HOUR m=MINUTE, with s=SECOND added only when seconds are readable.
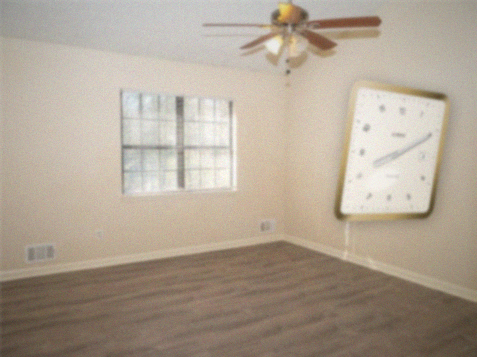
h=8 m=10
